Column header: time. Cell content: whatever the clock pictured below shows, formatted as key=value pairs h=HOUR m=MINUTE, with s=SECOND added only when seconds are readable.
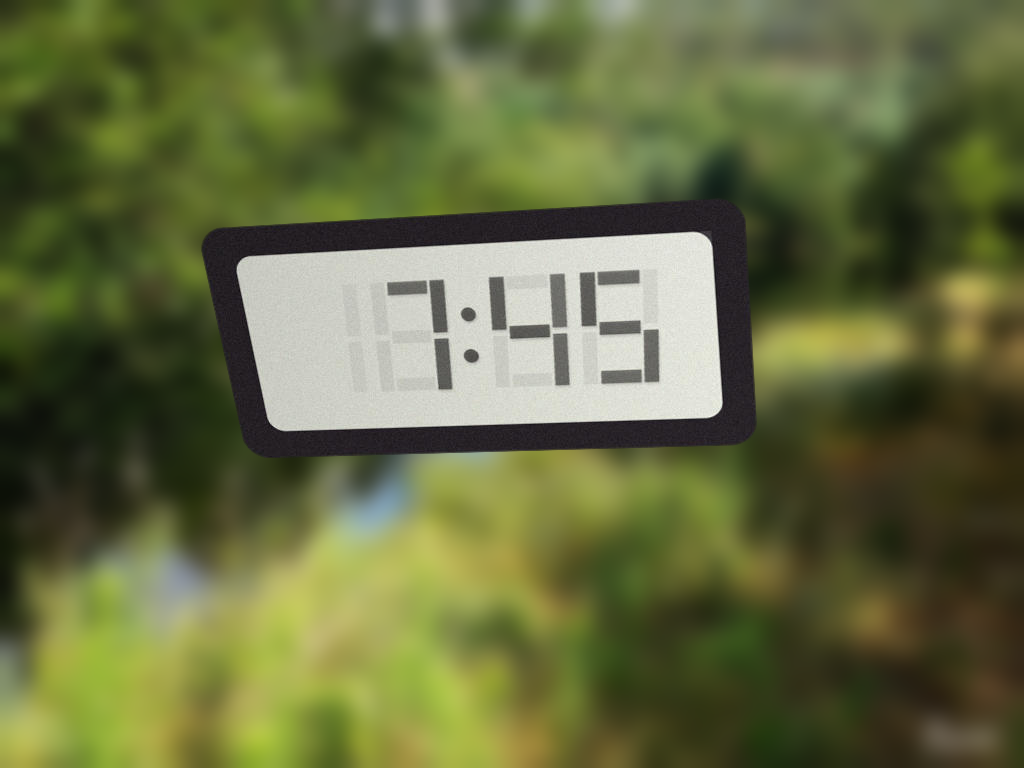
h=7 m=45
